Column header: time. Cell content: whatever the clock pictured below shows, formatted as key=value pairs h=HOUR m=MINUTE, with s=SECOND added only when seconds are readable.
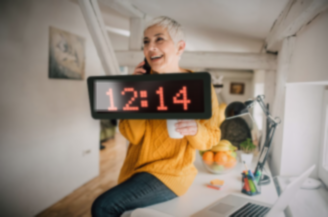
h=12 m=14
